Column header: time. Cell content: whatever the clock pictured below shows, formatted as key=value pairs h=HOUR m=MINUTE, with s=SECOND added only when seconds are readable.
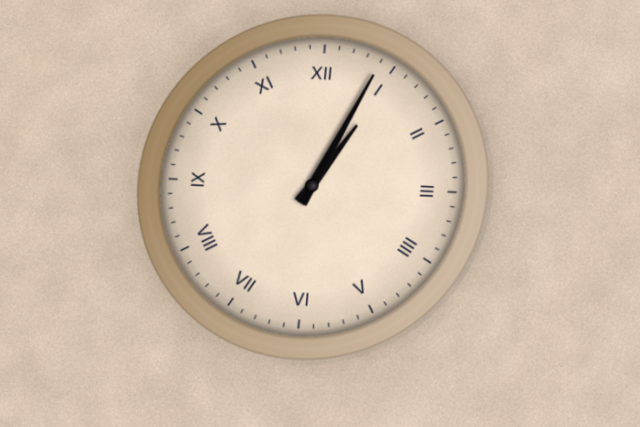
h=1 m=4
